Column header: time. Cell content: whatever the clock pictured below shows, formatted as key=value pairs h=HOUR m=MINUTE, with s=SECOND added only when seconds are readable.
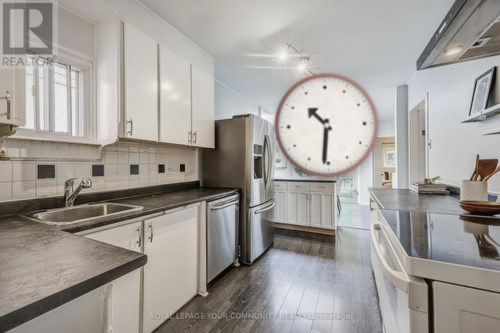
h=10 m=31
